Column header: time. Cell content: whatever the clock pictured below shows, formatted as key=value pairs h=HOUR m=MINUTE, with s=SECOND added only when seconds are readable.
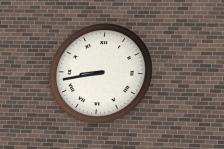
h=8 m=43
